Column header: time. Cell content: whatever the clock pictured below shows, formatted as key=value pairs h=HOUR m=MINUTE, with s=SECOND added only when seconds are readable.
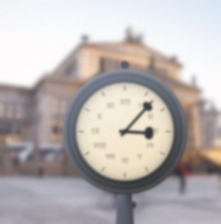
h=3 m=7
